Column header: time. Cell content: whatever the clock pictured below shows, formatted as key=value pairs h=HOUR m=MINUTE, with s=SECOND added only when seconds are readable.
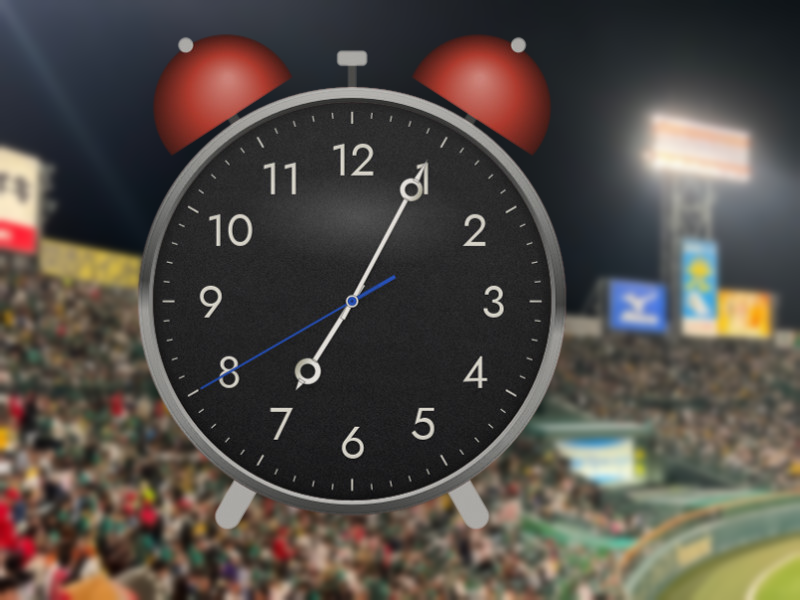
h=7 m=4 s=40
